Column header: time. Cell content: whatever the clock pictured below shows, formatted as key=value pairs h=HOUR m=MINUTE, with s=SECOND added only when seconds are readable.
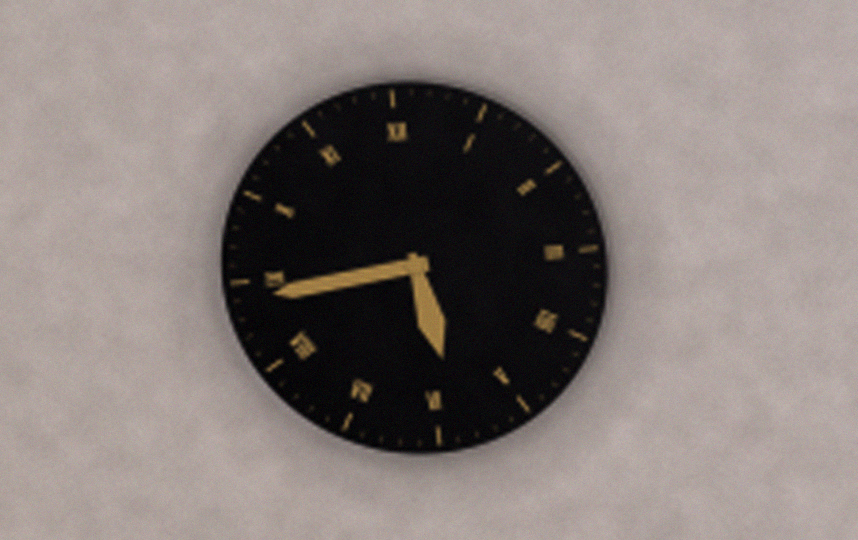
h=5 m=44
